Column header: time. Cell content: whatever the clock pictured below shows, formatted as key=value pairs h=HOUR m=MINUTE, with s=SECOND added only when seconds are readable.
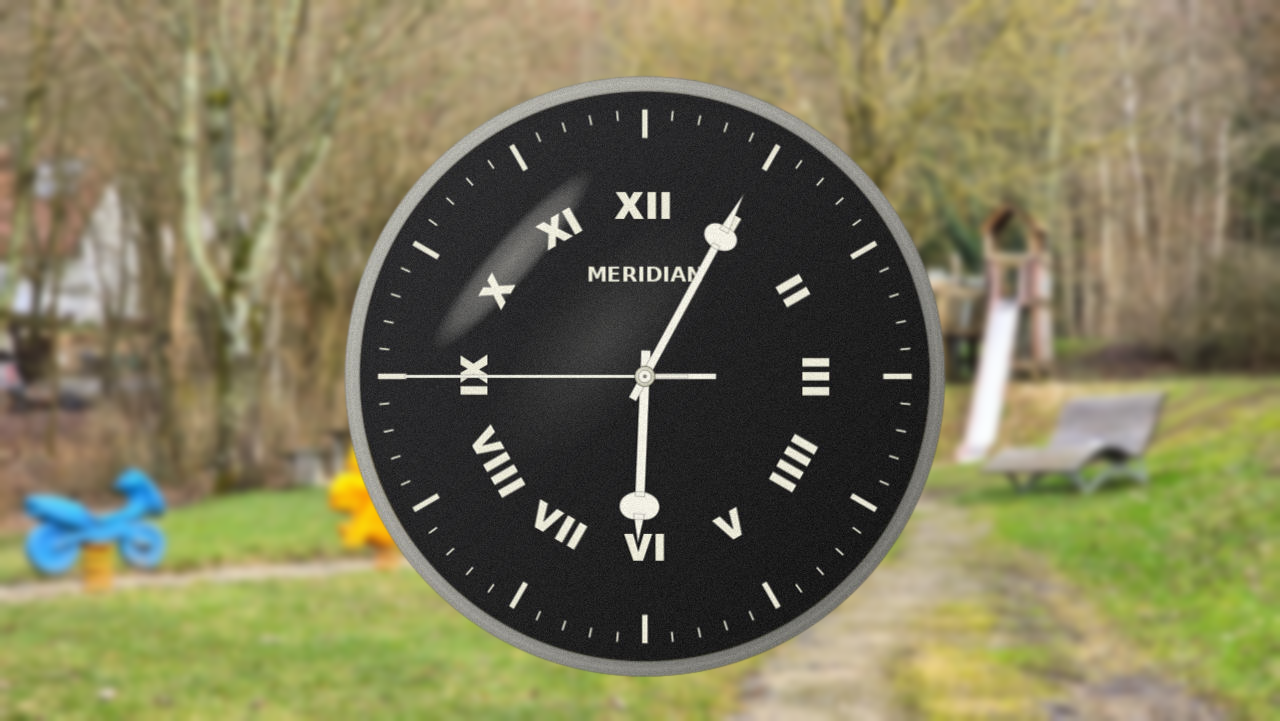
h=6 m=4 s=45
